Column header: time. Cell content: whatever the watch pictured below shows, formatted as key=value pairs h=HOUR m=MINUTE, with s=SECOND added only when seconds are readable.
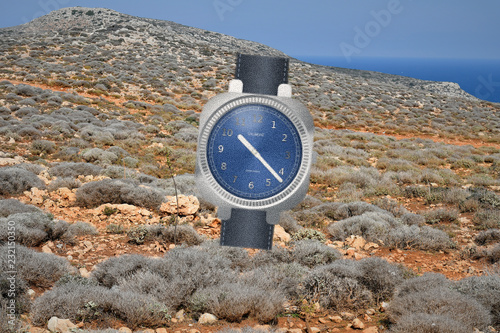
h=10 m=22
